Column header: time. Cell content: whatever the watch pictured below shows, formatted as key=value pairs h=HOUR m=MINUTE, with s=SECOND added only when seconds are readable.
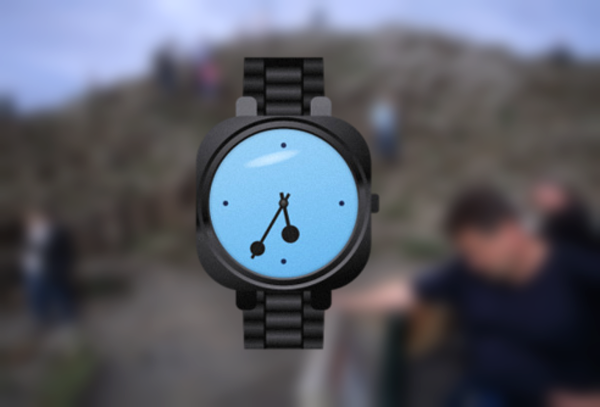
h=5 m=35
